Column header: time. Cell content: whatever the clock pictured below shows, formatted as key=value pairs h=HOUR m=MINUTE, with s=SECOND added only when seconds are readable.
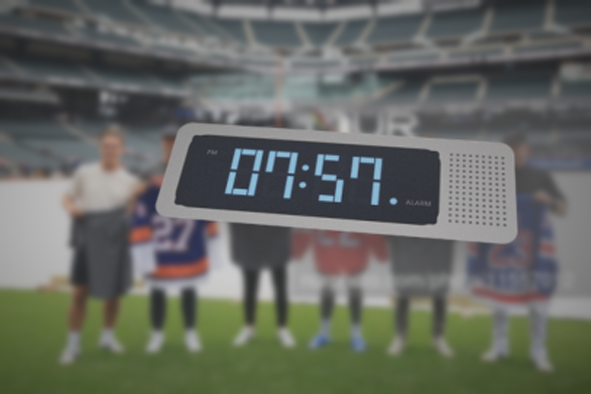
h=7 m=57
